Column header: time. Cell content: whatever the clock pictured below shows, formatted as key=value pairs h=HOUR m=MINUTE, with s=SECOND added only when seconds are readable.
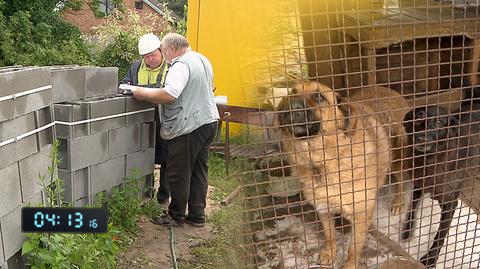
h=4 m=13 s=16
